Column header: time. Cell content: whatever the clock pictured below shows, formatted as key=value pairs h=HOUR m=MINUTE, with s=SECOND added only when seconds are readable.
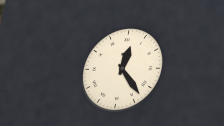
h=12 m=23
